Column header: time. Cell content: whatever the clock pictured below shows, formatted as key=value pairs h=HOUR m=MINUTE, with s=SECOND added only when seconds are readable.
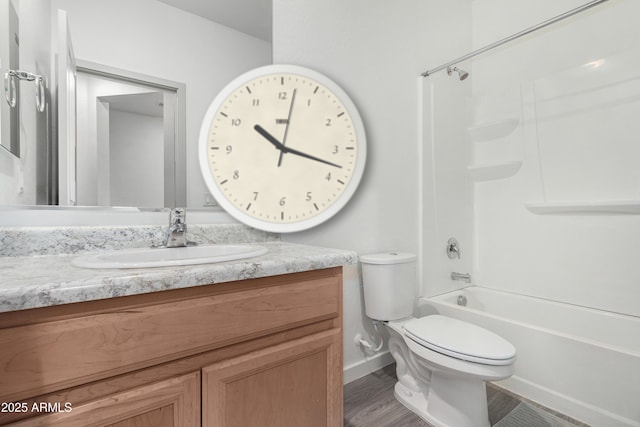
h=10 m=18 s=2
